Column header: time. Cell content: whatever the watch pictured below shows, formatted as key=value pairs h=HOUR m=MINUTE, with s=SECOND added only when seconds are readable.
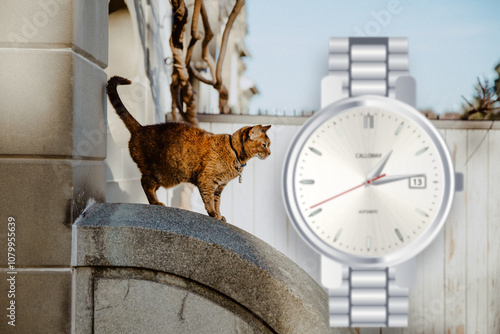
h=1 m=13 s=41
